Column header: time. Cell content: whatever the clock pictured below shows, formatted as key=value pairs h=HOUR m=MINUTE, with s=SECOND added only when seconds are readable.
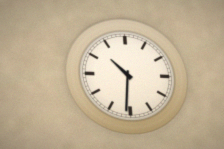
h=10 m=31
